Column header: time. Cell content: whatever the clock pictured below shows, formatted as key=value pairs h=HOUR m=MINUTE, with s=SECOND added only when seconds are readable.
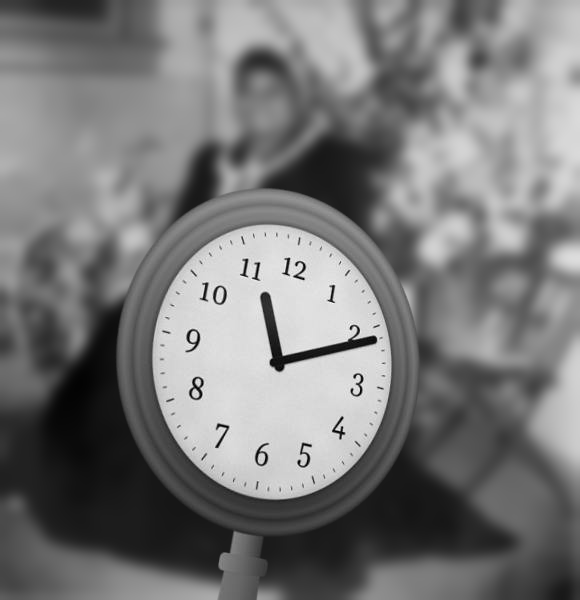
h=11 m=11
